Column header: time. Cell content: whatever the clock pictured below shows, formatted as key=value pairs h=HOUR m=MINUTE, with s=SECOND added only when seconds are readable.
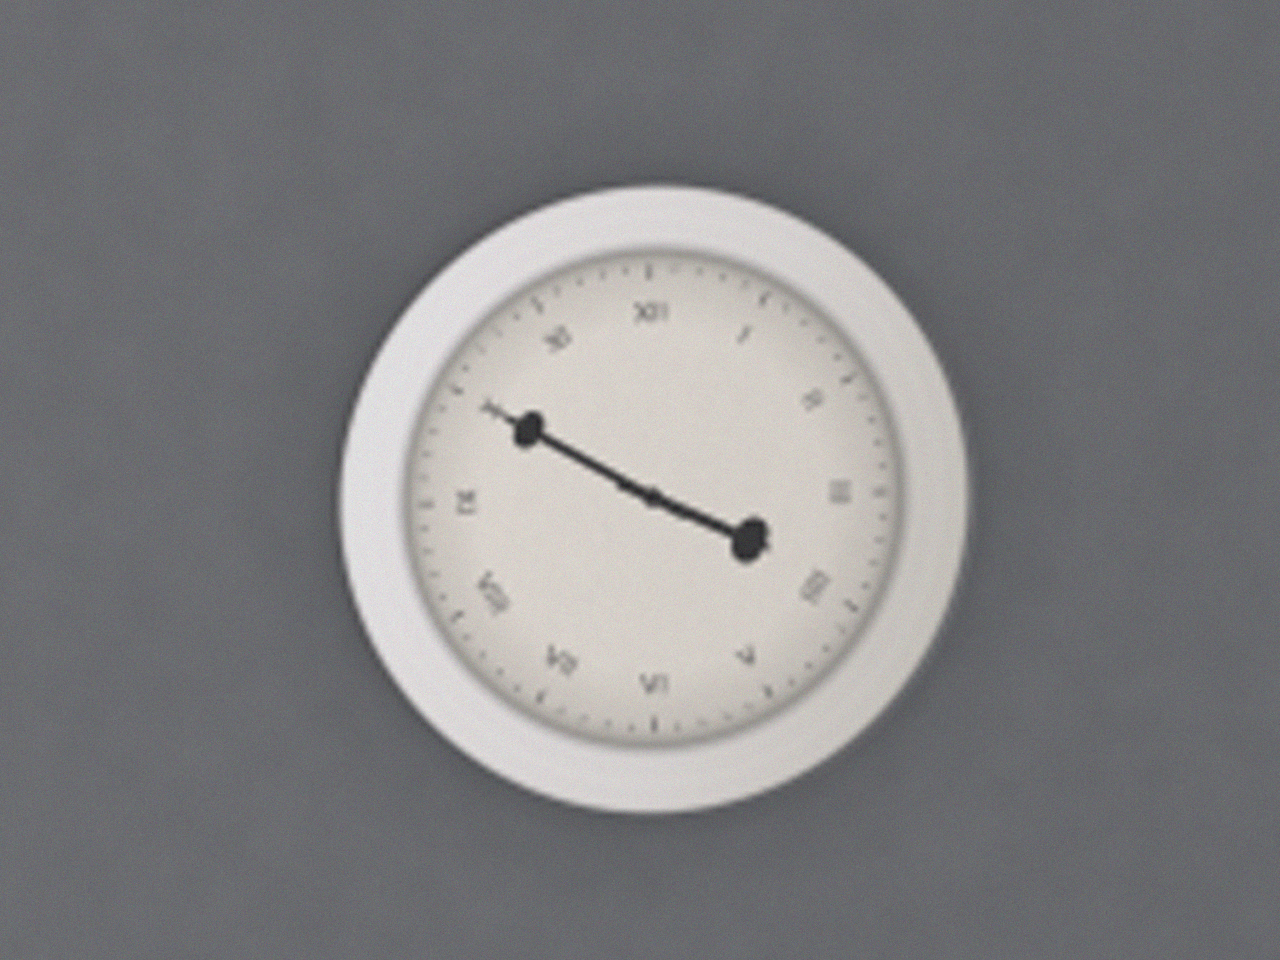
h=3 m=50
